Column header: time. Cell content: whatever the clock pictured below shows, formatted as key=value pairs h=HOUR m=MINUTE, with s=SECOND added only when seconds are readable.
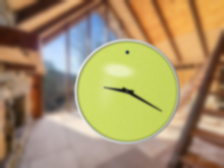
h=9 m=20
